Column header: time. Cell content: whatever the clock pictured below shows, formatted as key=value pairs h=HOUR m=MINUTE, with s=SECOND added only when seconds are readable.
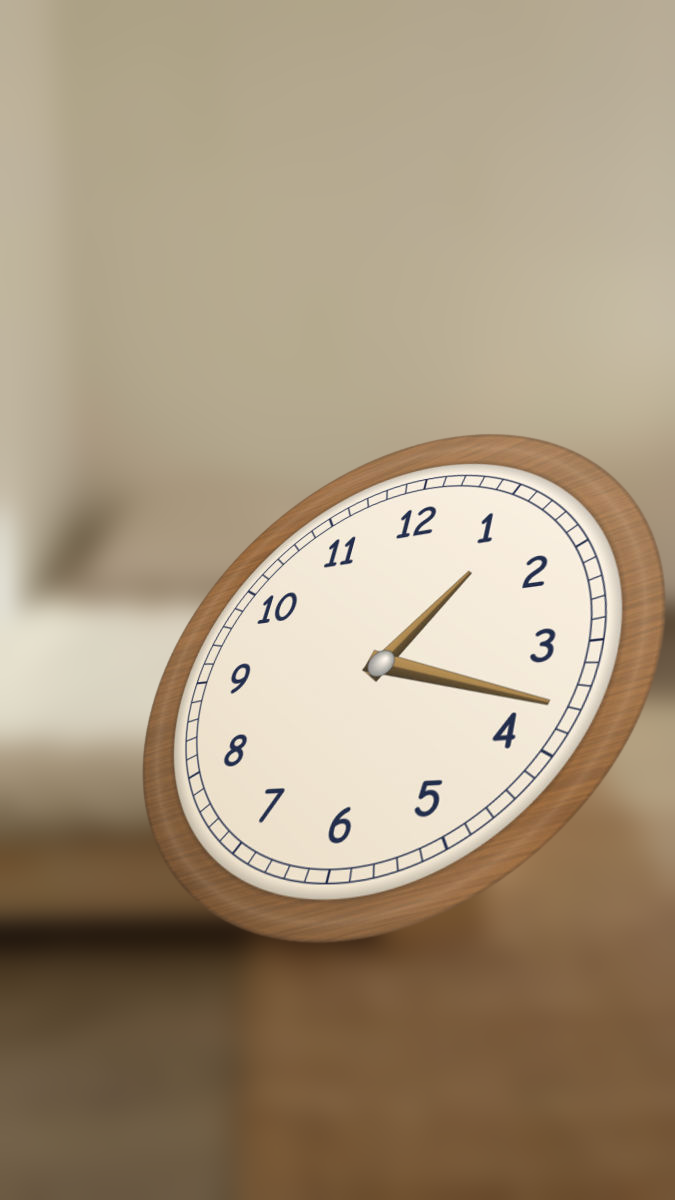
h=1 m=18
